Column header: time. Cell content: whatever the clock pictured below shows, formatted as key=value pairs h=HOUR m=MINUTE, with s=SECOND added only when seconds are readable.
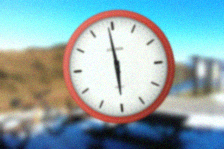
h=5 m=59
